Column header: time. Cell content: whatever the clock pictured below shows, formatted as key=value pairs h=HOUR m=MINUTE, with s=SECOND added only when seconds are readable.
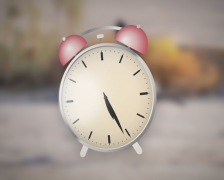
h=5 m=26
